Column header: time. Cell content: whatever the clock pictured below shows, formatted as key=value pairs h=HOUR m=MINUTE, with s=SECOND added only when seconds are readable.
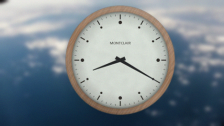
h=8 m=20
